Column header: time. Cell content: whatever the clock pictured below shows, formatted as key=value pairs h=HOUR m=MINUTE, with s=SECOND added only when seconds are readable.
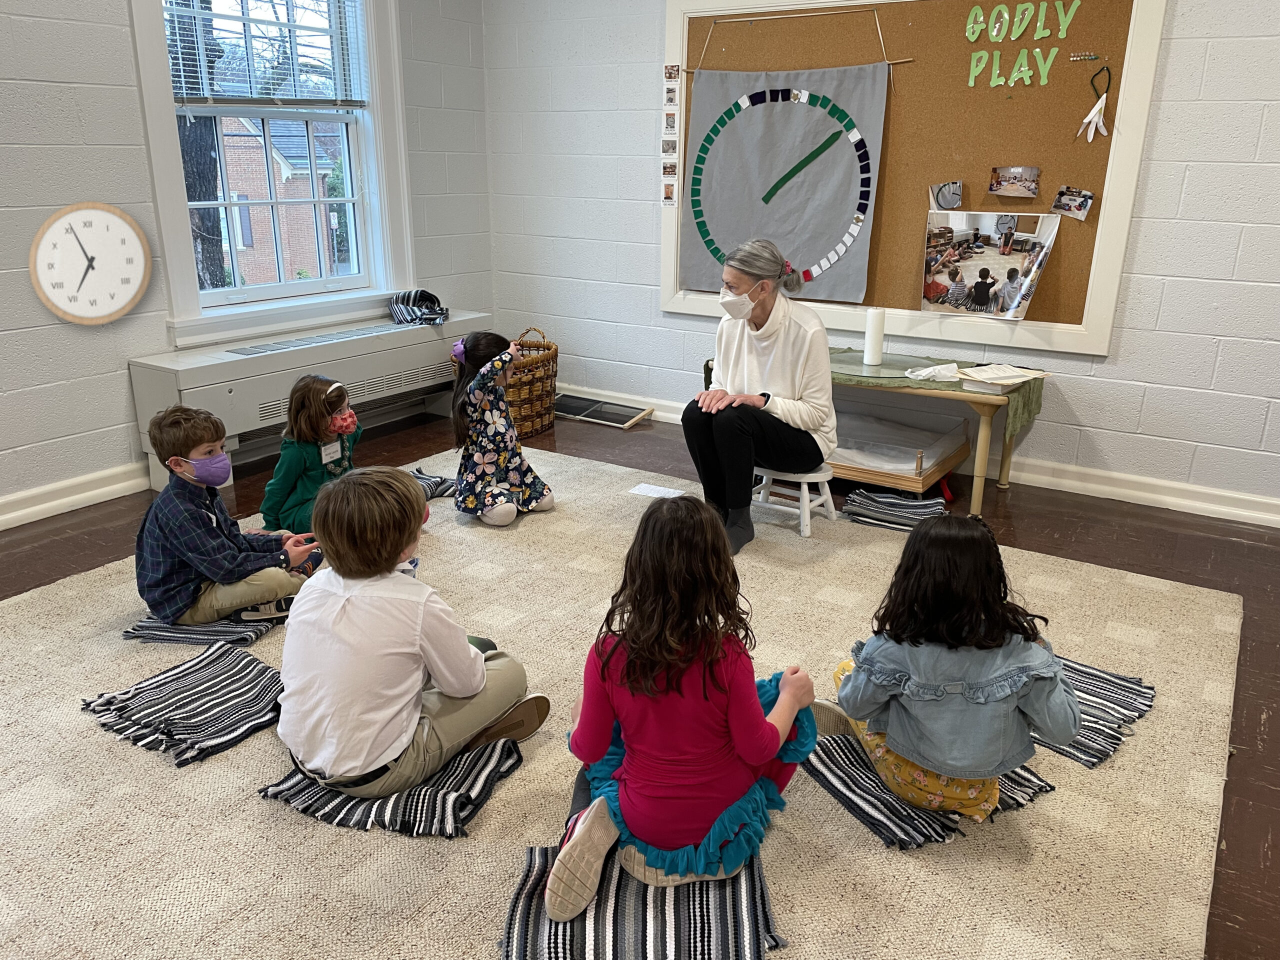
h=6 m=56
